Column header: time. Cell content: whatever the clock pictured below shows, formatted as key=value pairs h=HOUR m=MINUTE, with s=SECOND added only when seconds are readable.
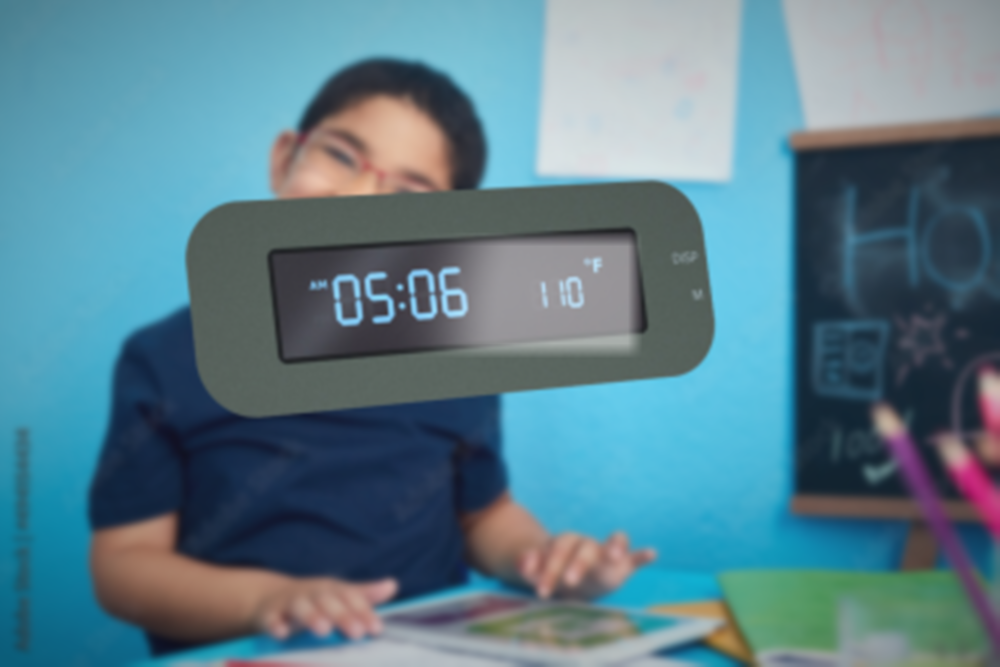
h=5 m=6
